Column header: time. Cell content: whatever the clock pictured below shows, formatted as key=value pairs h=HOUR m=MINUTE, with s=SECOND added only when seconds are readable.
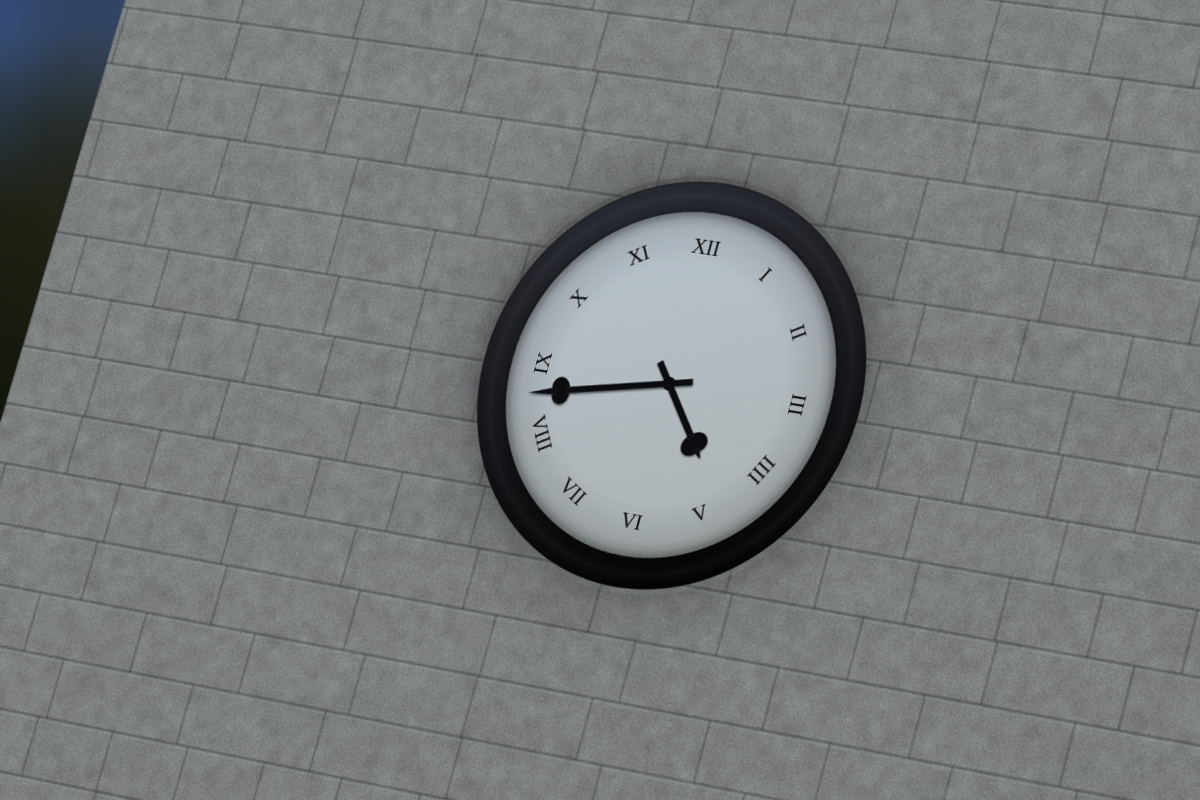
h=4 m=43
